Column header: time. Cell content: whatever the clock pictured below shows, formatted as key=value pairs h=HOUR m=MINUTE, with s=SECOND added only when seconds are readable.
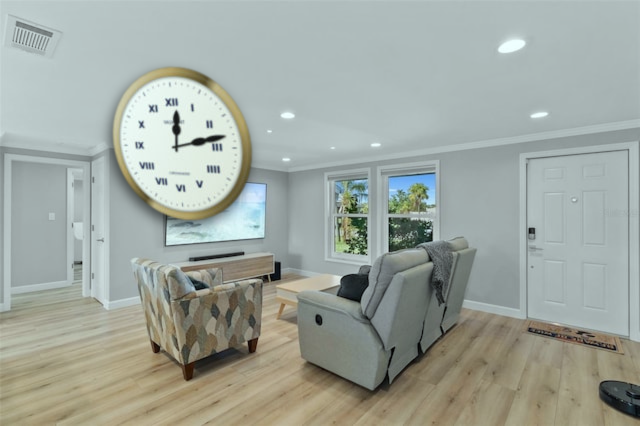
h=12 m=13
